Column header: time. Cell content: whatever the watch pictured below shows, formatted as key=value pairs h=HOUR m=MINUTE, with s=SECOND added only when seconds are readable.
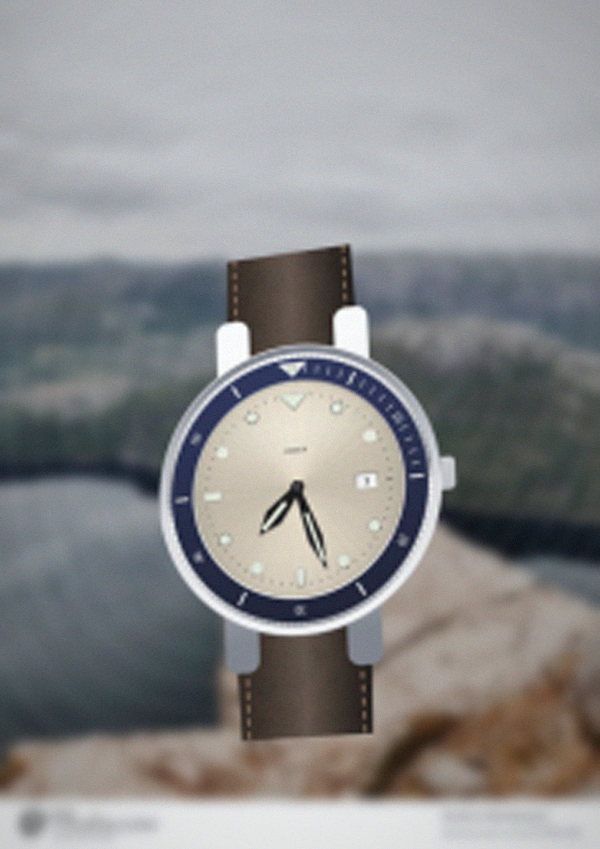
h=7 m=27
